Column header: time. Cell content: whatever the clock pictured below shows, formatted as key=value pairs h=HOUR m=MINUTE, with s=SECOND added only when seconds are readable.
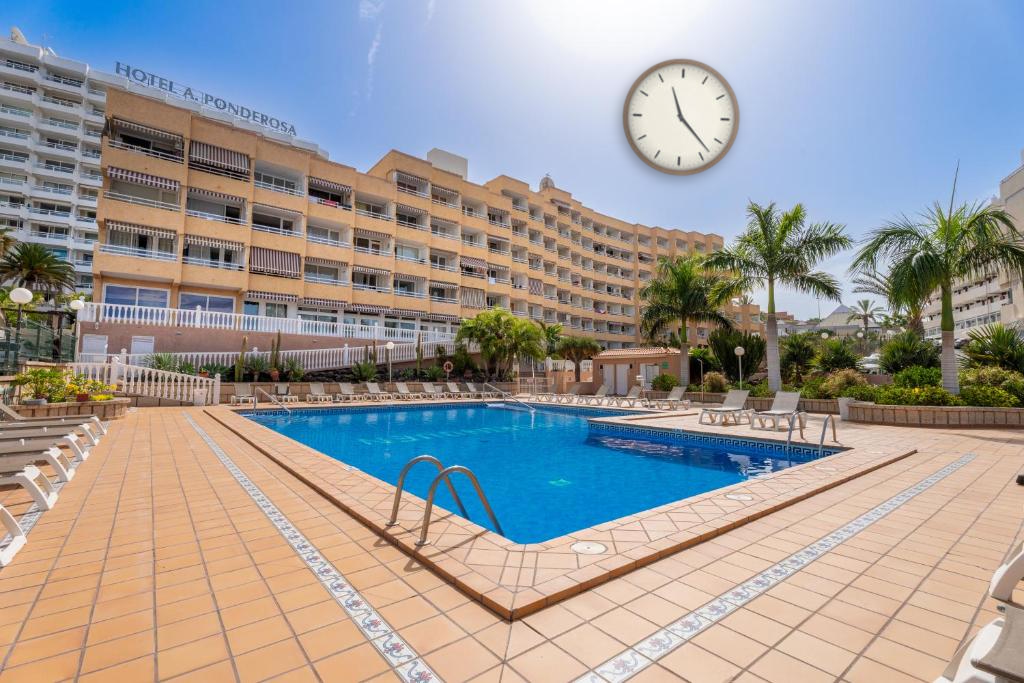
h=11 m=23
